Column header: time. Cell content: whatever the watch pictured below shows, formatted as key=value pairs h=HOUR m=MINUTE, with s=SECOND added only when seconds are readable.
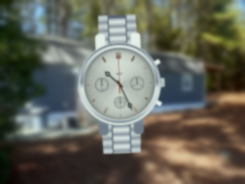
h=10 m=26
